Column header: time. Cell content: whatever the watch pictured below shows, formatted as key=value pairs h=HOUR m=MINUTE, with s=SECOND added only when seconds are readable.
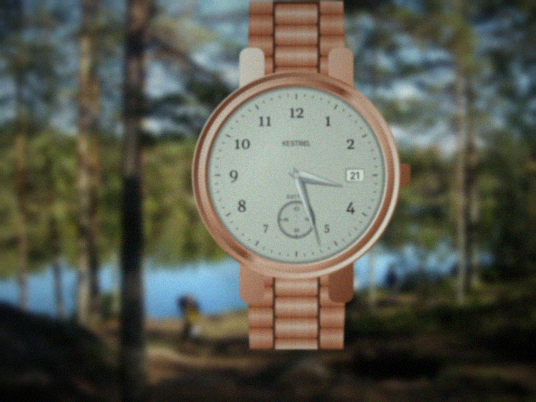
h=3 m=27
